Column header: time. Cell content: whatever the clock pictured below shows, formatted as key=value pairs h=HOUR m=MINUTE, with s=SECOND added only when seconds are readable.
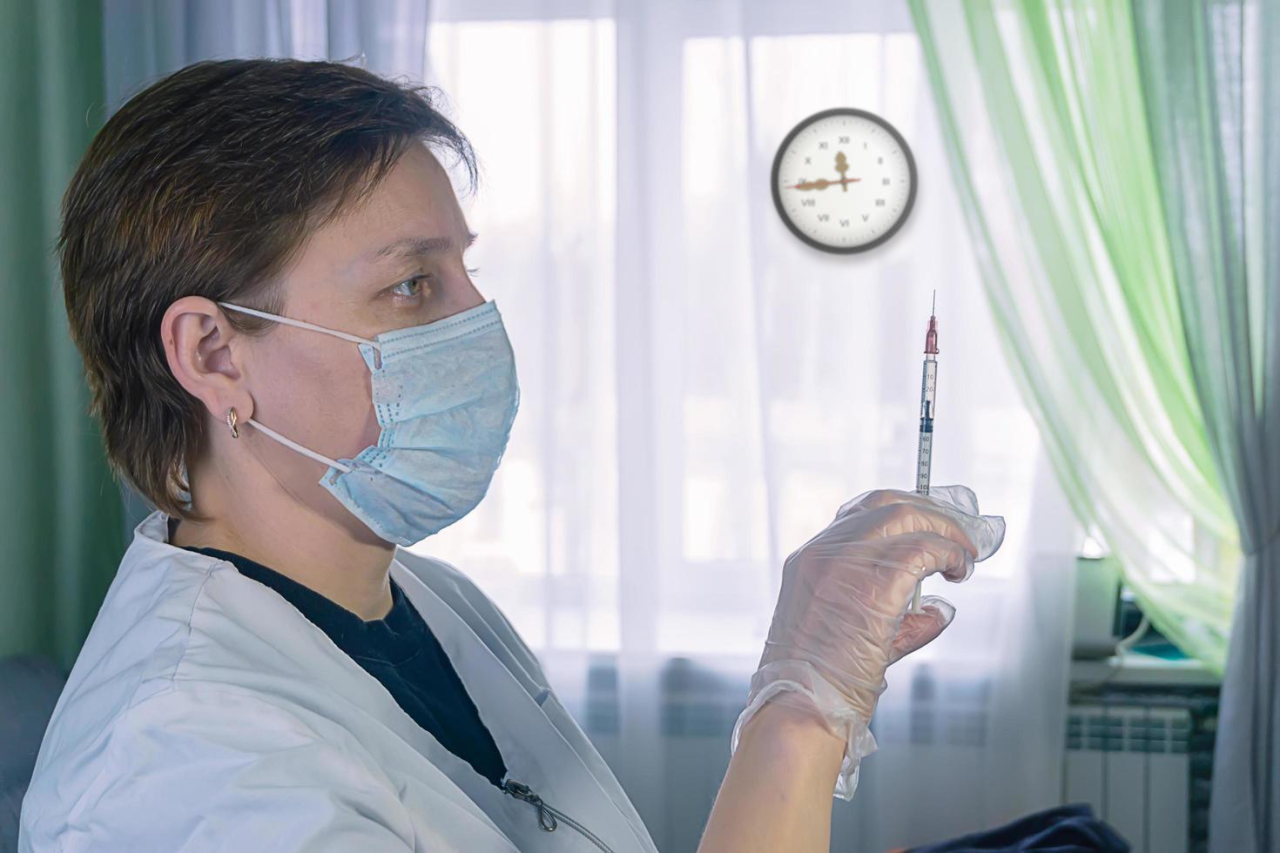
h=11 m=43 s=44
